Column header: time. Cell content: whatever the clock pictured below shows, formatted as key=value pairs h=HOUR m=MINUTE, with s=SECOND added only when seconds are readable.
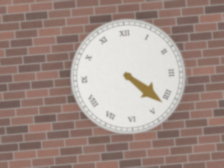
h=4 m=22
